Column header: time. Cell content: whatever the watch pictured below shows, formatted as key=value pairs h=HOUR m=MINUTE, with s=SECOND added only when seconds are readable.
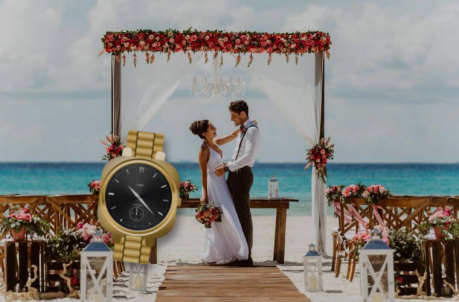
h=10 m=22
